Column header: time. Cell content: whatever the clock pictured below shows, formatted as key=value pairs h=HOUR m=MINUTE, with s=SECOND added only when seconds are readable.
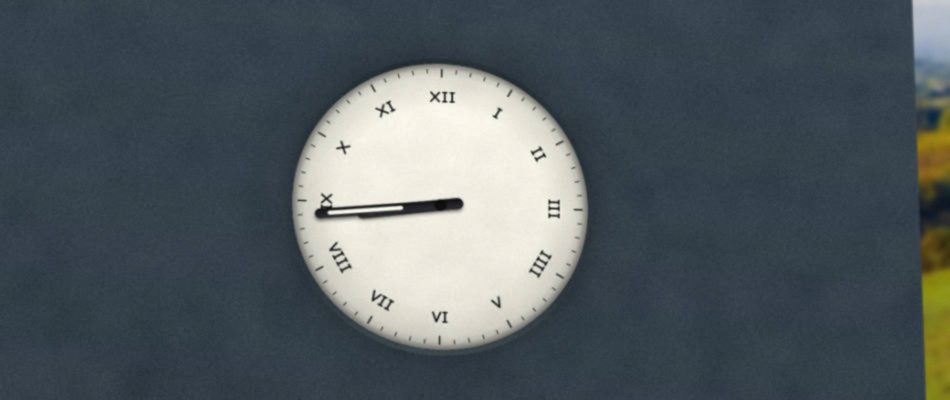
h=8 m=44
